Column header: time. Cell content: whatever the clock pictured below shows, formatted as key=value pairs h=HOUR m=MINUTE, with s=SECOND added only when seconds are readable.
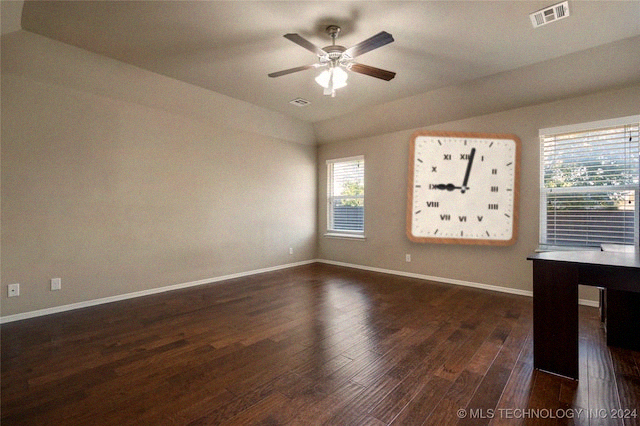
h=9 m=2
